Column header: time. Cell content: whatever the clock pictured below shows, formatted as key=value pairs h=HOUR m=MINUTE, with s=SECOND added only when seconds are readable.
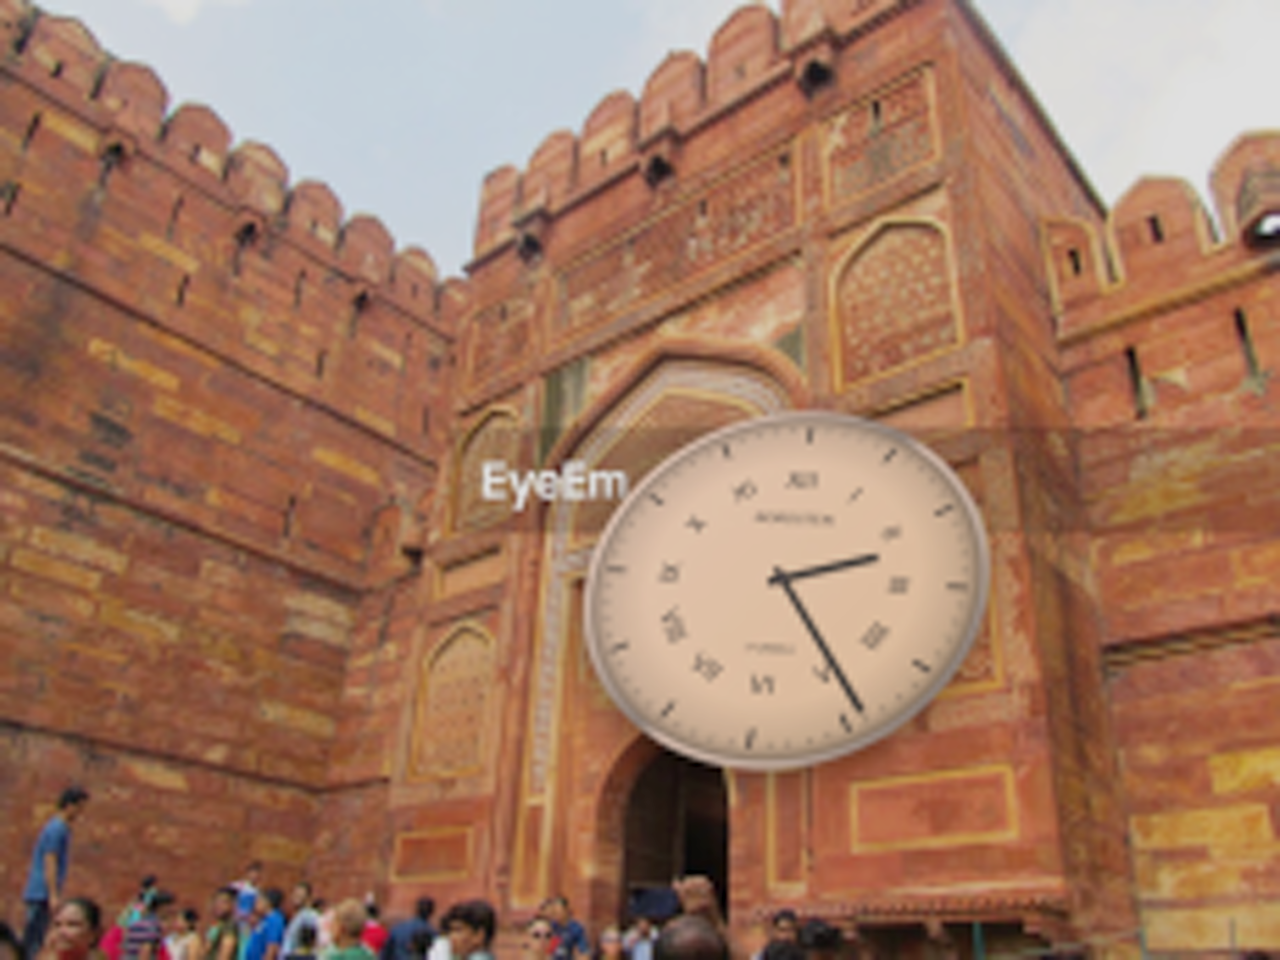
h=2 m=24
